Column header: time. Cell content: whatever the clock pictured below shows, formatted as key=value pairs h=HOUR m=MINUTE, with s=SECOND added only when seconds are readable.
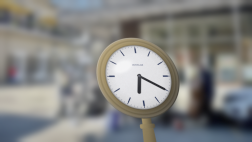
h=6 m=20
